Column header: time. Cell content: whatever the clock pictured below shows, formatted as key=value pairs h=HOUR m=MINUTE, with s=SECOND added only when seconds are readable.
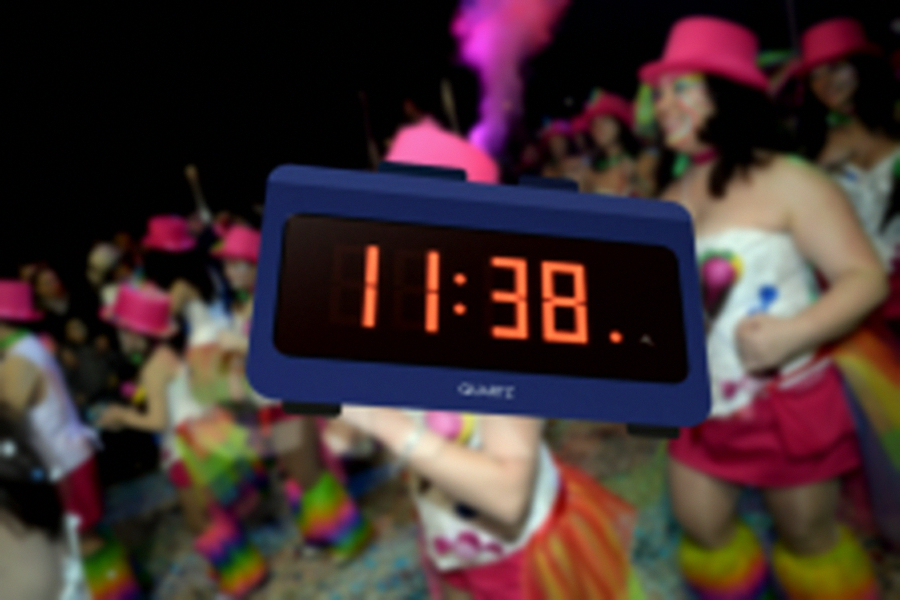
h=11 m=38
